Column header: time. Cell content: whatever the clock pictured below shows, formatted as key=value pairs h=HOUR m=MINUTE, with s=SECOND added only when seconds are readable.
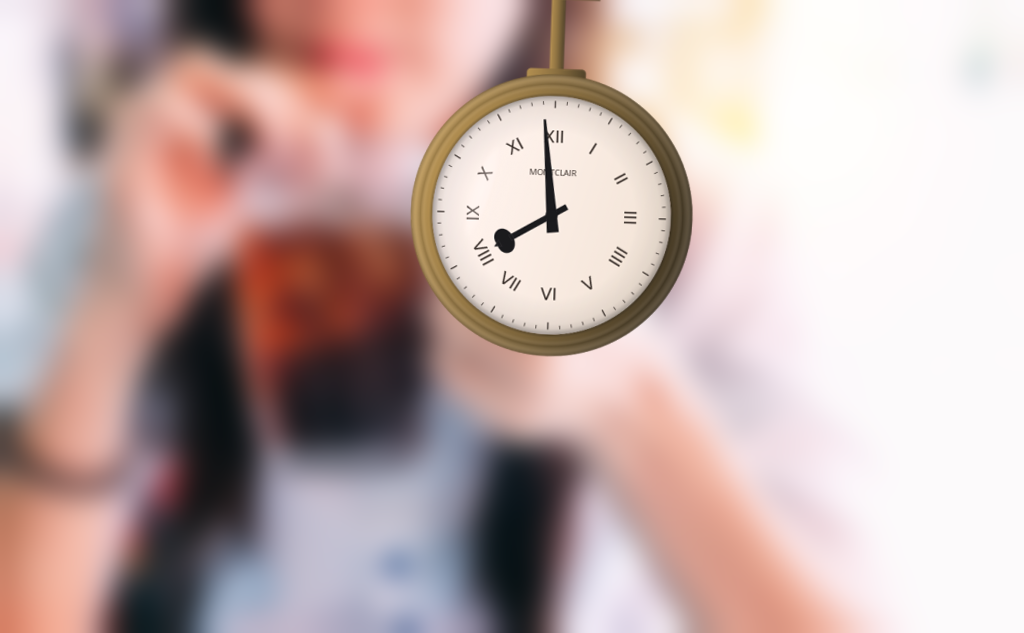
h=7 m=59
